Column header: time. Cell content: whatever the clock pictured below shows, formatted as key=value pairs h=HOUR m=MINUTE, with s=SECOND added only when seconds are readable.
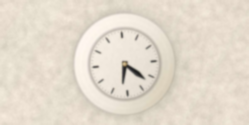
h=6 m=22
